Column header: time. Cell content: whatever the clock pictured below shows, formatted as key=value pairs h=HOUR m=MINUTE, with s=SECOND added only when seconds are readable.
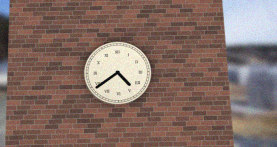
h=4 m=39
